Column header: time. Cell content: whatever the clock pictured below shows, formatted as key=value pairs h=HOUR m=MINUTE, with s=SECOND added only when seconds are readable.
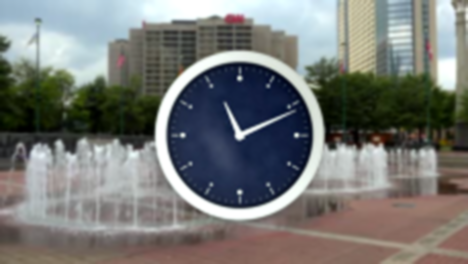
h=11 m=11
